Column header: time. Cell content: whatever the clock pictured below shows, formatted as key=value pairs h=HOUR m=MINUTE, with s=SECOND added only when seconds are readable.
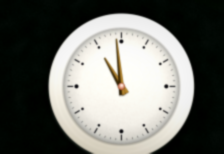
h=10 m=59
